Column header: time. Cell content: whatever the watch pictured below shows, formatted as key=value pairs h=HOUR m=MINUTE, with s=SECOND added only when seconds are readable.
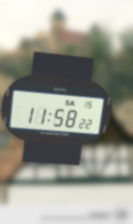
h=11 m=58
